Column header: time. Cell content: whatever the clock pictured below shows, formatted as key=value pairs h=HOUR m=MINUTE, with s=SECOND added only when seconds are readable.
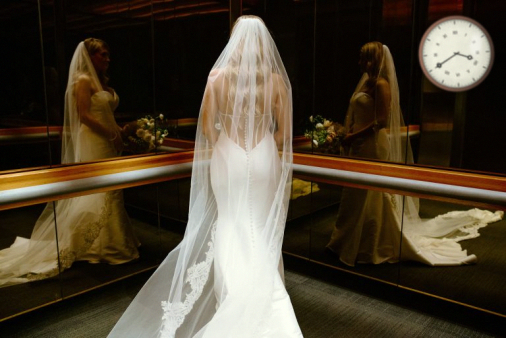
h=3 m=40
